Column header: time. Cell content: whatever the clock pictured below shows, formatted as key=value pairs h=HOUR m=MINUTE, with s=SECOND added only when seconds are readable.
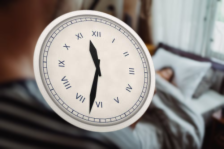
h=11 m=32
